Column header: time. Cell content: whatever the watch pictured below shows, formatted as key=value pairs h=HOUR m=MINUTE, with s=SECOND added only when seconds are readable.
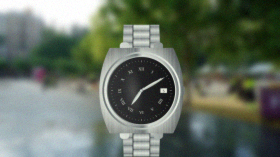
h=7 m=10
